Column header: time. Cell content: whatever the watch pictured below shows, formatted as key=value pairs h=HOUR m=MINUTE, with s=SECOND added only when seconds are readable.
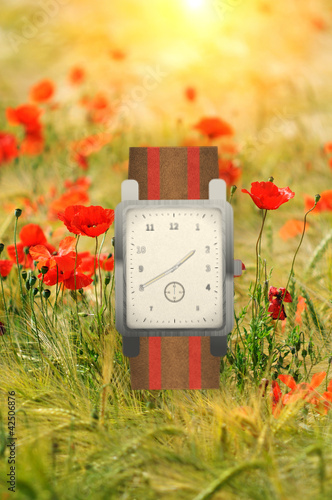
h=1 m=40
